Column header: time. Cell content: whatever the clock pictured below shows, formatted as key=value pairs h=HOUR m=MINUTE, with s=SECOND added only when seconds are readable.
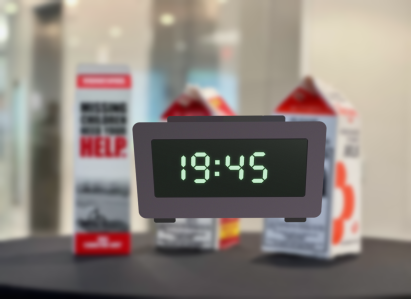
h=19 m=45
